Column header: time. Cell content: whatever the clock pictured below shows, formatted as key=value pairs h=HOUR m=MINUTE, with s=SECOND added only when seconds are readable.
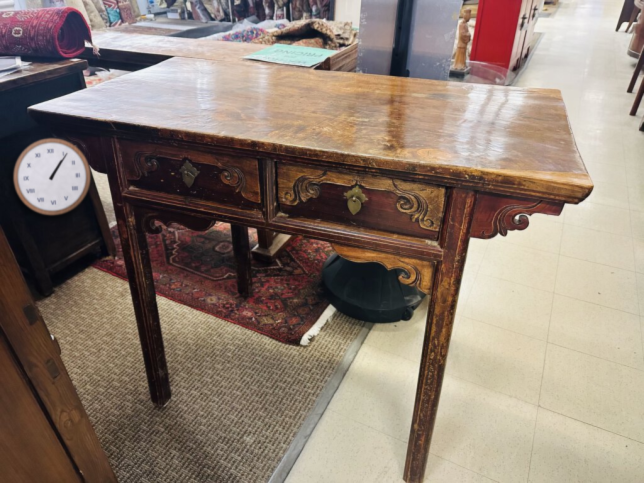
h=1 m=6
